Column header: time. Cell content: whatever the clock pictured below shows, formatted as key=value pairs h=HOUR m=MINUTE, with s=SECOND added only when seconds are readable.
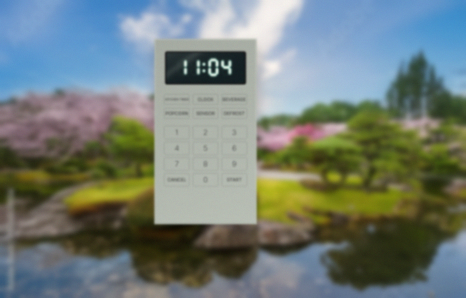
h=11 m=4
